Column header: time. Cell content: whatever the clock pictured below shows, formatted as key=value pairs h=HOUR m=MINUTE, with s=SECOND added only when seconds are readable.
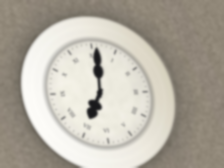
h=7 m=1
